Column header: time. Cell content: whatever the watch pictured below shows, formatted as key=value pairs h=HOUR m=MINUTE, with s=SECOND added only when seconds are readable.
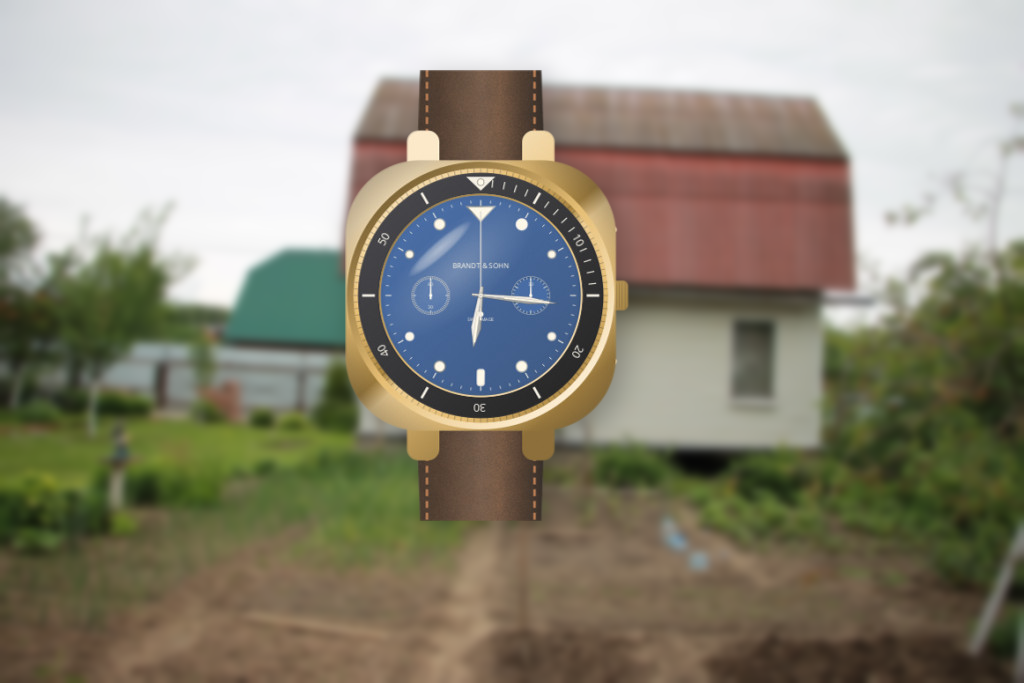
h=6 m=16
